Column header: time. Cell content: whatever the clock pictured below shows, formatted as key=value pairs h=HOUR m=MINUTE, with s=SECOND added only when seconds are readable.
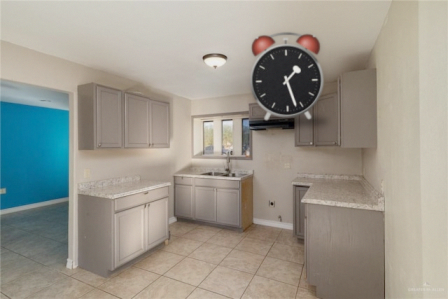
h=1 m=27
